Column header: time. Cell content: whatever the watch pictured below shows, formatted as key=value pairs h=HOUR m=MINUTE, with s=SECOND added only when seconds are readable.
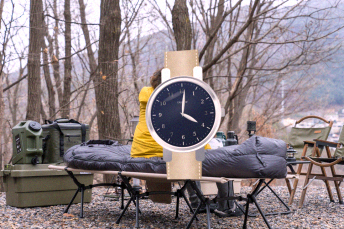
h=4 m=1
